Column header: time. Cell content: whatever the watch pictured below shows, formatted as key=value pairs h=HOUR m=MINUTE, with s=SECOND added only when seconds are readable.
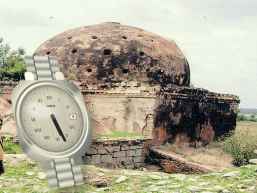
h=5 m=27
